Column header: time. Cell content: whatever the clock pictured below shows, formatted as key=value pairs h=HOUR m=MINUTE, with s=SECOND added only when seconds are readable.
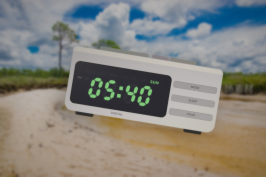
h=5 m=40
